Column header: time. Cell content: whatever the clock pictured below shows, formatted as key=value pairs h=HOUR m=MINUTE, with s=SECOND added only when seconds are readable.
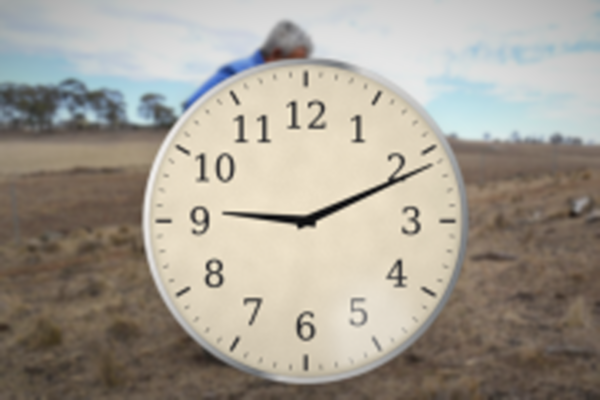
h=9 m=11
